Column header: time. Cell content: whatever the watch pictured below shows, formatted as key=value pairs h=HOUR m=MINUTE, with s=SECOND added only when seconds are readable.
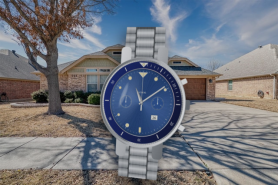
h=11 m=9
